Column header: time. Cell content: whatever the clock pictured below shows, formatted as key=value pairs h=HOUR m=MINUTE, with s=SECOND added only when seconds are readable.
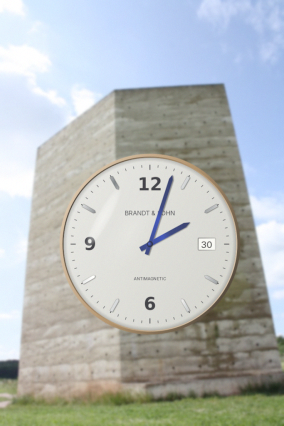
h=2 m=3
